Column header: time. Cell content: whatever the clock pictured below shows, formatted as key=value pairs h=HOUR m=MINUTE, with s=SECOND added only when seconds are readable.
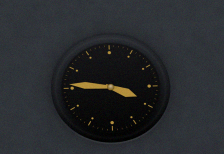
h=3 m=46
